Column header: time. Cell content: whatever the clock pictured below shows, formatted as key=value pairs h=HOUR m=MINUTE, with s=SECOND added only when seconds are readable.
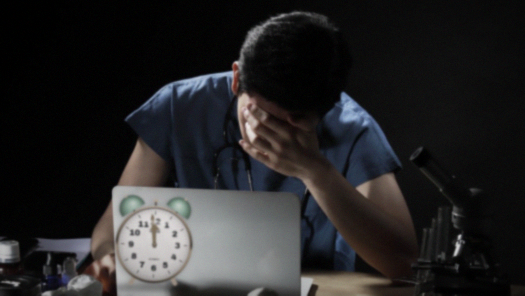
h=11 m=59
